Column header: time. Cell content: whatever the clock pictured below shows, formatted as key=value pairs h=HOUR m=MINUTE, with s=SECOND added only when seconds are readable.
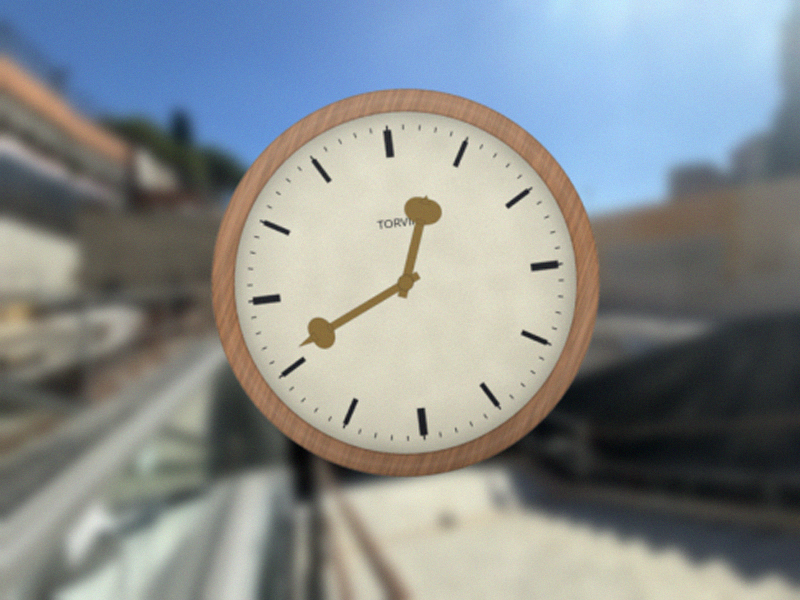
h=12 m=41
